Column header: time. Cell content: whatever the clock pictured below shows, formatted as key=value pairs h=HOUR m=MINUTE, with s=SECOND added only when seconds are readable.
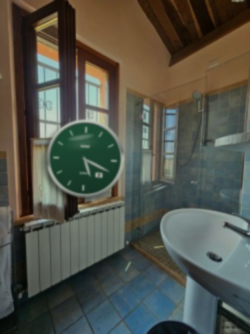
h=5 m=19
